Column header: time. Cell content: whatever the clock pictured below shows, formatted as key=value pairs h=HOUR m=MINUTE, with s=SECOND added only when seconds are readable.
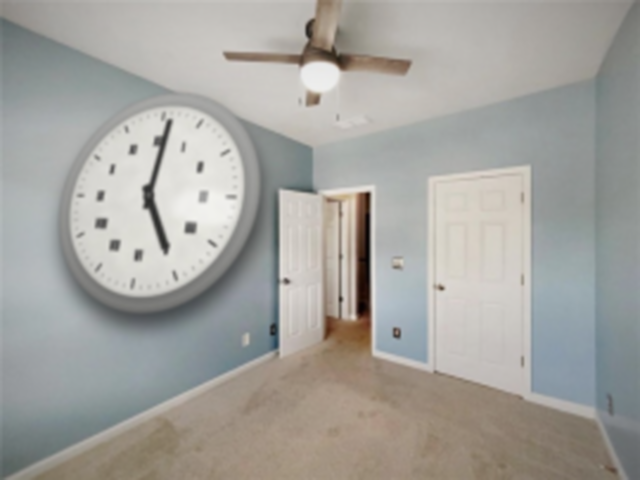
h=5 m=1
